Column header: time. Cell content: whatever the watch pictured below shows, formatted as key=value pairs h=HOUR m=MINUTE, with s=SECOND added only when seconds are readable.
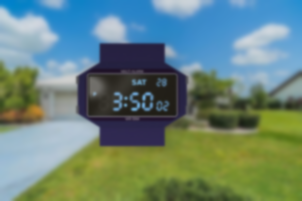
h=3 m=50
